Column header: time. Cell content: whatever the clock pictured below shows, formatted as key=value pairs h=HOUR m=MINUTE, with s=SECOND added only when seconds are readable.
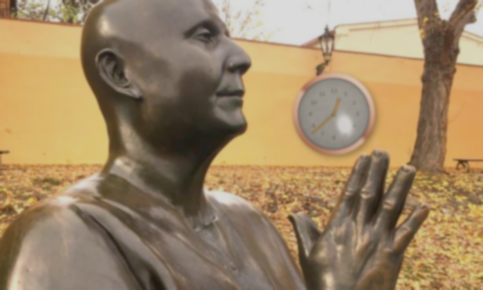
h=12 m=38
